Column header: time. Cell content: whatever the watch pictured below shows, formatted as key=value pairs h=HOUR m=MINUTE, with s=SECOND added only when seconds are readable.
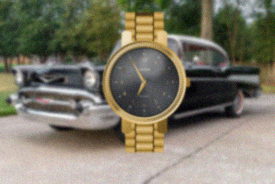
h=6 m=55
